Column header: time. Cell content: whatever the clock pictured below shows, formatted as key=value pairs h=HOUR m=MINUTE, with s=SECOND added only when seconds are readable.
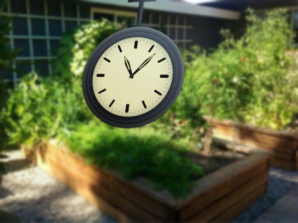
h=11 m=7
